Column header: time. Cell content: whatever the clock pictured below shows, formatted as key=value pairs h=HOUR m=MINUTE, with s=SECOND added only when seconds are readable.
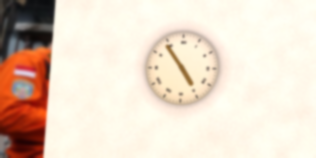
h=4 m=54
